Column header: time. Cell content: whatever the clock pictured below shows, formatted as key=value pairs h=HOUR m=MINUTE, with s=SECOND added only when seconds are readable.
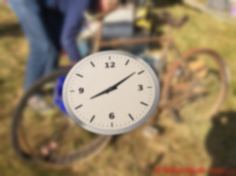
h=8 m=9
